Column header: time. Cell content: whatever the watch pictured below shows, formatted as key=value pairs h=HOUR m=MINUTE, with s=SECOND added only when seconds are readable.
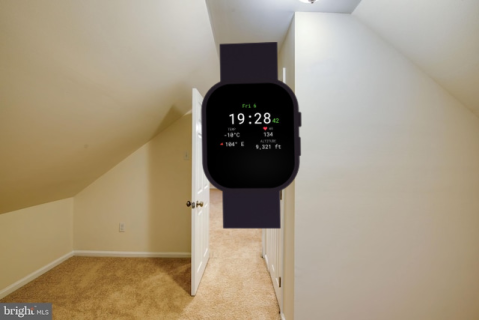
h=19 m=28
